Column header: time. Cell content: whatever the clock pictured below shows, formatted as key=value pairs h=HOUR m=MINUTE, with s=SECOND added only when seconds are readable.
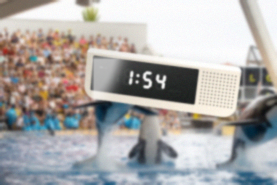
h=1 m=54
